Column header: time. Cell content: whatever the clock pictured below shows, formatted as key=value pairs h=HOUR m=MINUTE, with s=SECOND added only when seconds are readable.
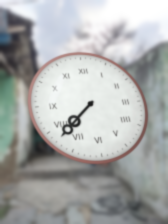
h=7 m=38
